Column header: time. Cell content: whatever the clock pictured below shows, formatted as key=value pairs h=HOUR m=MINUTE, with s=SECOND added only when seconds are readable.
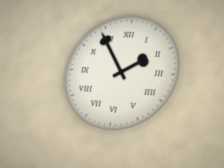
h=1 m=54
